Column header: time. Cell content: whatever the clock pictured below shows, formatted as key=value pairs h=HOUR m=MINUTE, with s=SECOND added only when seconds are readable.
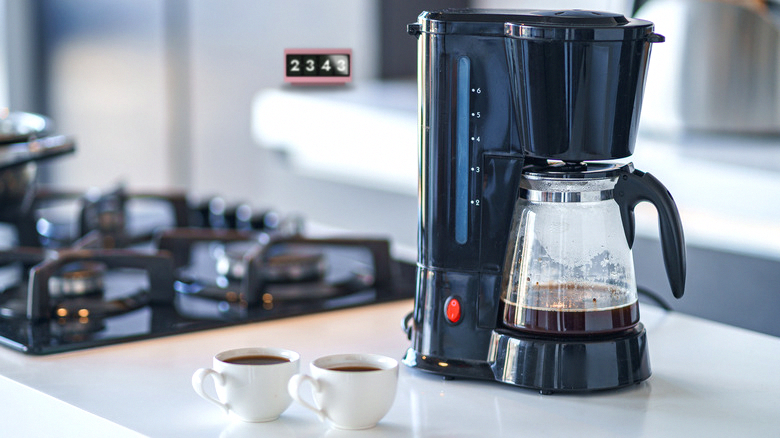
h=23 m=43
